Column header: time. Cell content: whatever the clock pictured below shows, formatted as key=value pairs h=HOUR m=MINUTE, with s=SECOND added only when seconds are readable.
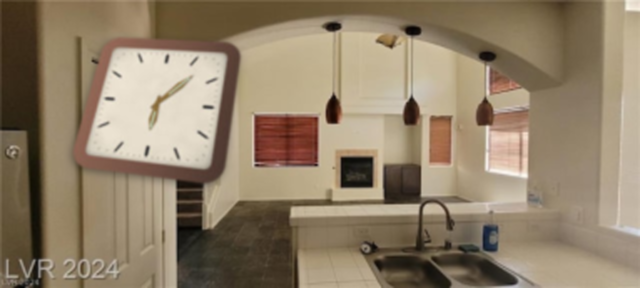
h=6 m=7
